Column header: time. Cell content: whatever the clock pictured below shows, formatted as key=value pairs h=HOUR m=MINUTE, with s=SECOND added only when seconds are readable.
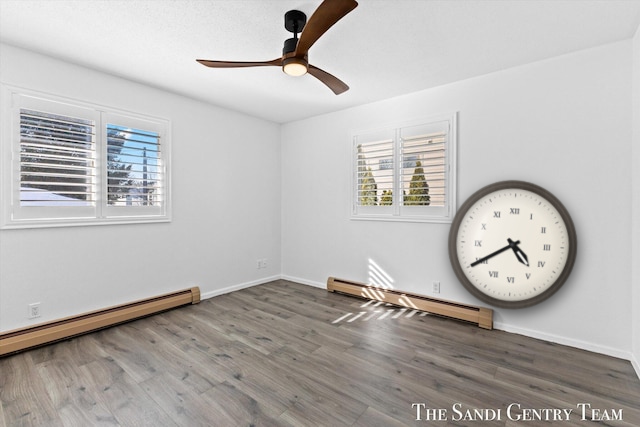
h=4 m=40
